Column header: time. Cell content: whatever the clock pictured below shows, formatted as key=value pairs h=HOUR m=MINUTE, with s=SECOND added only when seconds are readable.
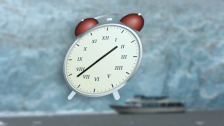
h=1 m=38
